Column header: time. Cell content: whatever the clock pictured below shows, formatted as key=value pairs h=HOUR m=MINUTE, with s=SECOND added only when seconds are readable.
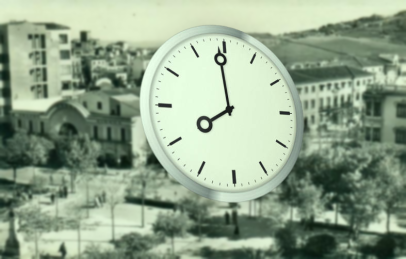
h=7 m=59
